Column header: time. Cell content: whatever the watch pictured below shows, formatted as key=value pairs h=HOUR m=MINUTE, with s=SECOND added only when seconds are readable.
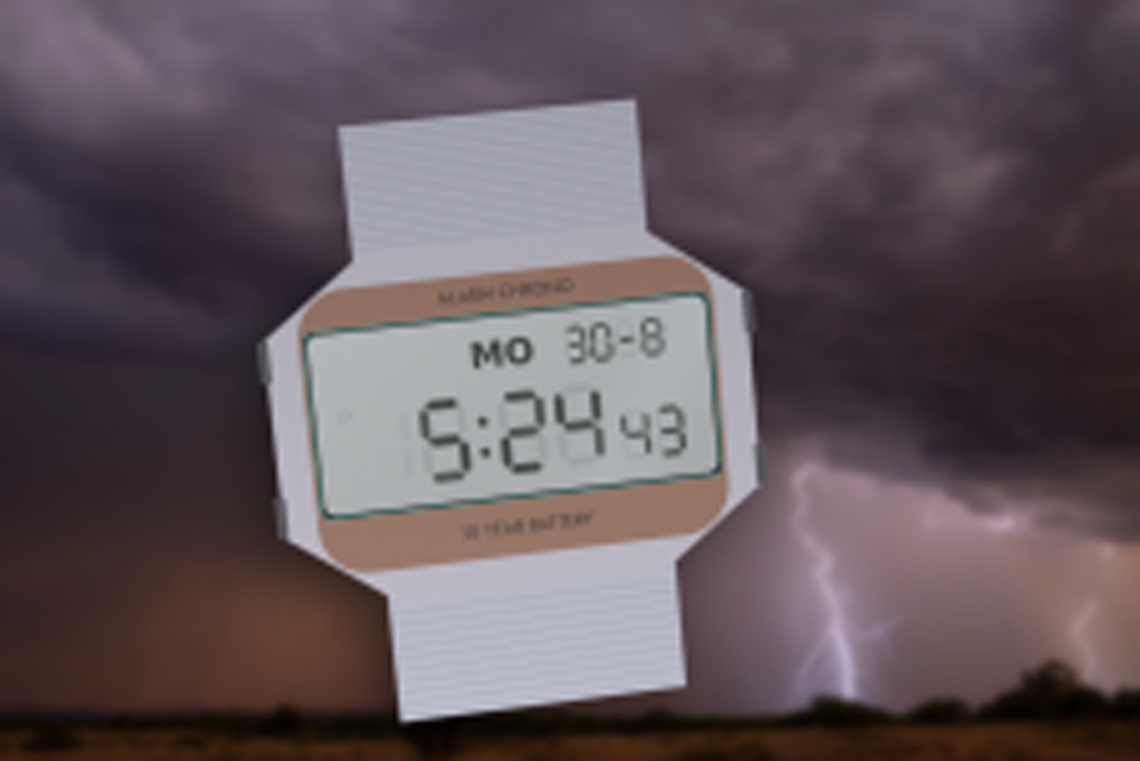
h=5 m=24 s=43
